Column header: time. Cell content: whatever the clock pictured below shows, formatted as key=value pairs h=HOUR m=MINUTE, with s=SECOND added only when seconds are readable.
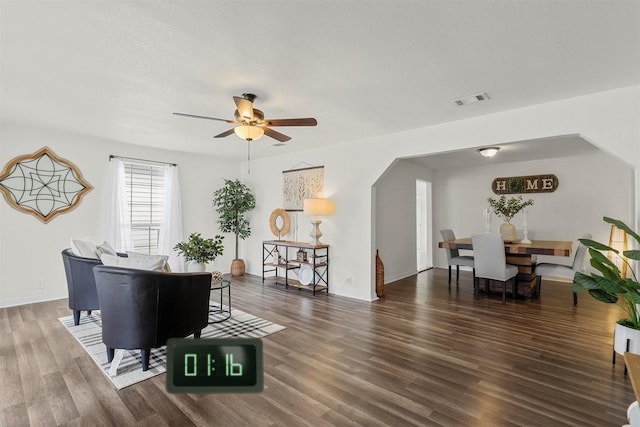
h=1 m=16
